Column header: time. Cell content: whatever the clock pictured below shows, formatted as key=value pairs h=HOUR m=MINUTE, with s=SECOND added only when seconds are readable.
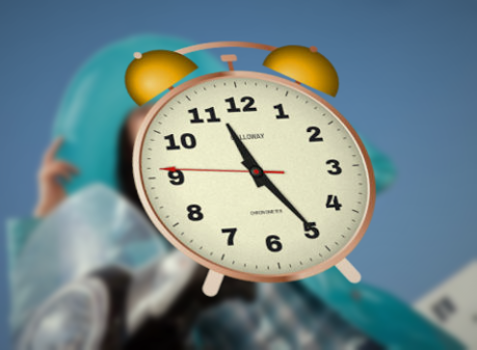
h=11 m=24 s=46
